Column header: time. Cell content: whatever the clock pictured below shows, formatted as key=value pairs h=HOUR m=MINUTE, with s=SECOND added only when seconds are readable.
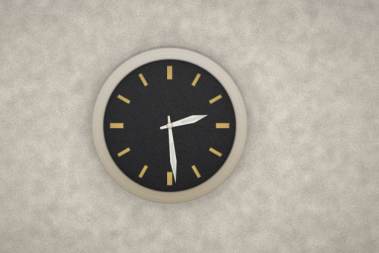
h=2 m=29
